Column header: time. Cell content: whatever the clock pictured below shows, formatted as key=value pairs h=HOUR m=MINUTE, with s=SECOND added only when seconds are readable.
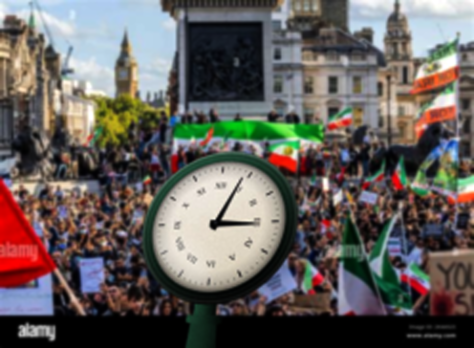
h=3 m=4
